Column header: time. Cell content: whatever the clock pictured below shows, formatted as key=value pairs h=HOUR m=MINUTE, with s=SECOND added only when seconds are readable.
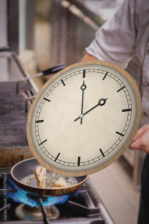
h=2 m=0
